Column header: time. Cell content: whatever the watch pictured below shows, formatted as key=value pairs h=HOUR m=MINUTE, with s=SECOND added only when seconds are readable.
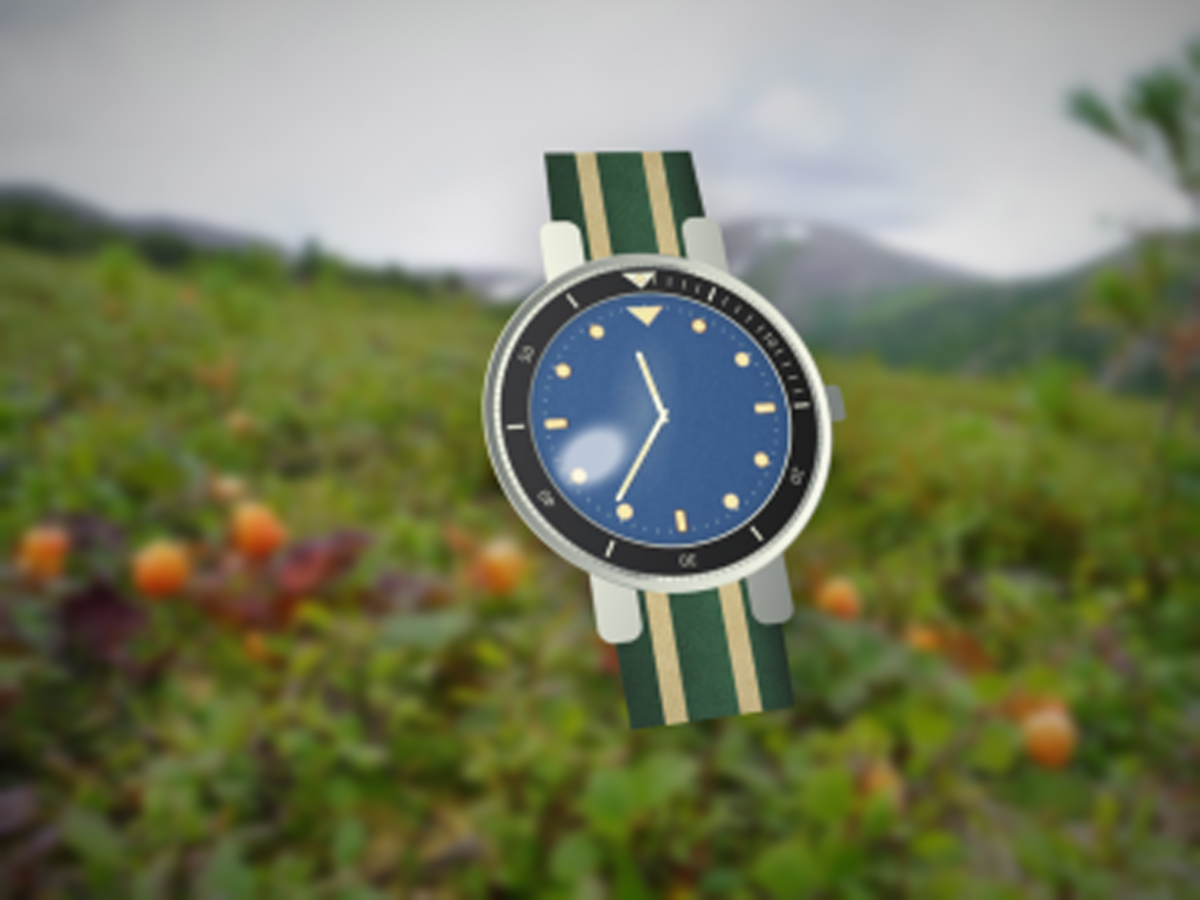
h=11 m=36
